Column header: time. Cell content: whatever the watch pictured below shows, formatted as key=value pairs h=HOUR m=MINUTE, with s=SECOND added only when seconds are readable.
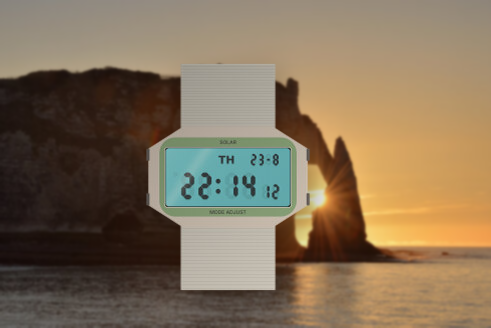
h=22 m=14 s=12
